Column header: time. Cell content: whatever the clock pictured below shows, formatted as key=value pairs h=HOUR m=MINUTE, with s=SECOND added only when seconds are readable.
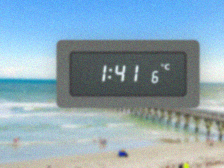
h=1 m=41
